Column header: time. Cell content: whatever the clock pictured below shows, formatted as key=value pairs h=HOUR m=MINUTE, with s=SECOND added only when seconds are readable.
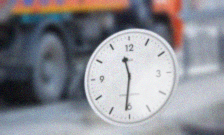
h=11 m=31
